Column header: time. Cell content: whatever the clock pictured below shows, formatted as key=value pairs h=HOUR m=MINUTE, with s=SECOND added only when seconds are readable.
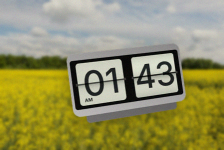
h=1 m=43
